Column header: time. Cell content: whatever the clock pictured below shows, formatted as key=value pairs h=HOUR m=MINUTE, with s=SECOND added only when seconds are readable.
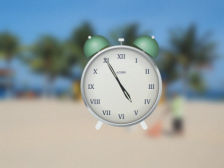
h=4 m=55
